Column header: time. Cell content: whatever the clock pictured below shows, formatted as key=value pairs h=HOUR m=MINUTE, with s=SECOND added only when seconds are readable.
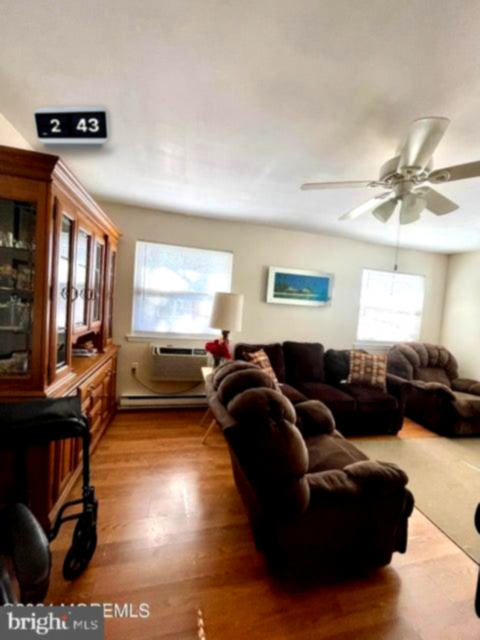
h=2 m=43
